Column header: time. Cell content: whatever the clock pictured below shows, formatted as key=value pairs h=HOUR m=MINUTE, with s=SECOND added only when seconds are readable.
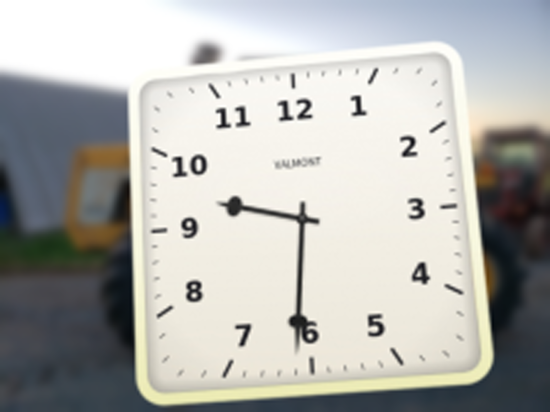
h=9 m=31
